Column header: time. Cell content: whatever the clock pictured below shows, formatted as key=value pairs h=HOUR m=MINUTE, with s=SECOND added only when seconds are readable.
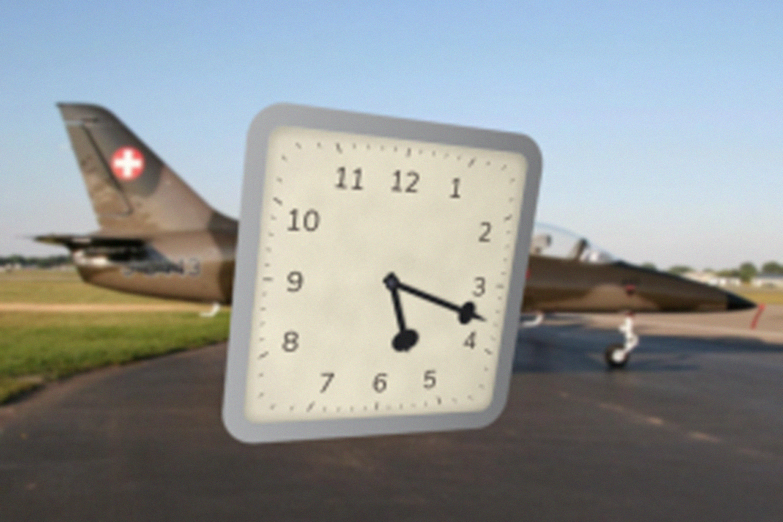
h=5 m=18
